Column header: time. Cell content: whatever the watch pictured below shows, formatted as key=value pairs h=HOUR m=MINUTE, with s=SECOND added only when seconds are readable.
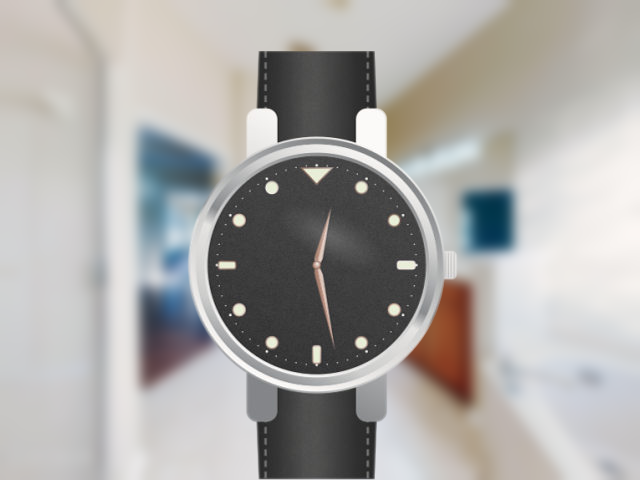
h=12 m=28
